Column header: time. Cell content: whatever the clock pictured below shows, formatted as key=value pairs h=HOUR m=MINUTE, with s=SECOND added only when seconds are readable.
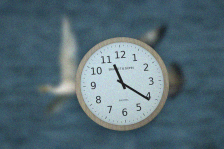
h=11 m=21
